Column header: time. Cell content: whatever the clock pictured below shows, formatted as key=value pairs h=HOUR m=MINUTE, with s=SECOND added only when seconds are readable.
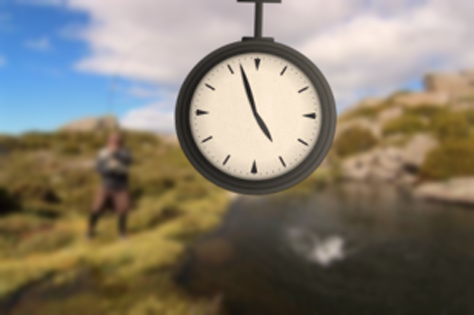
h=4 m=57
